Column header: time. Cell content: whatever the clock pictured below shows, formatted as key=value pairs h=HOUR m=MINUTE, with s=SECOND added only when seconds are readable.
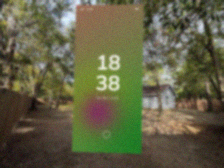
h=18 m=38
